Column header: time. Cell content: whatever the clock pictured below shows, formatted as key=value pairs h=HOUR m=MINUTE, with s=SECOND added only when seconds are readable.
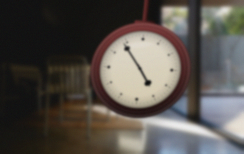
h=4 m=54
